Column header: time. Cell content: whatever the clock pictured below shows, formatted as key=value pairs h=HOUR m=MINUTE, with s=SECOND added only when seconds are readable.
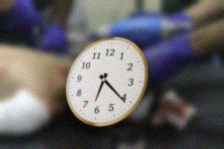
h=6 m=21
